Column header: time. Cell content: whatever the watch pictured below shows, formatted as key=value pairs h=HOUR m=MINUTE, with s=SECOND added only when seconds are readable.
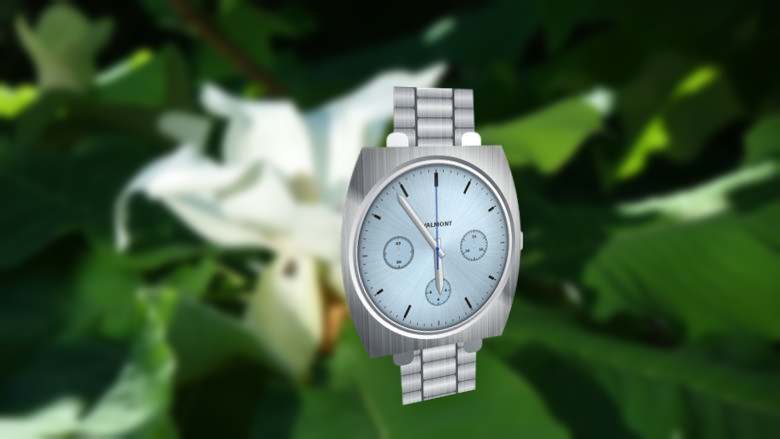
h=5 m=54
